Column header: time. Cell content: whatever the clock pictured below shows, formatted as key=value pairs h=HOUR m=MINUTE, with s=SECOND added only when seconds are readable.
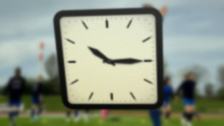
h=10 m=15
